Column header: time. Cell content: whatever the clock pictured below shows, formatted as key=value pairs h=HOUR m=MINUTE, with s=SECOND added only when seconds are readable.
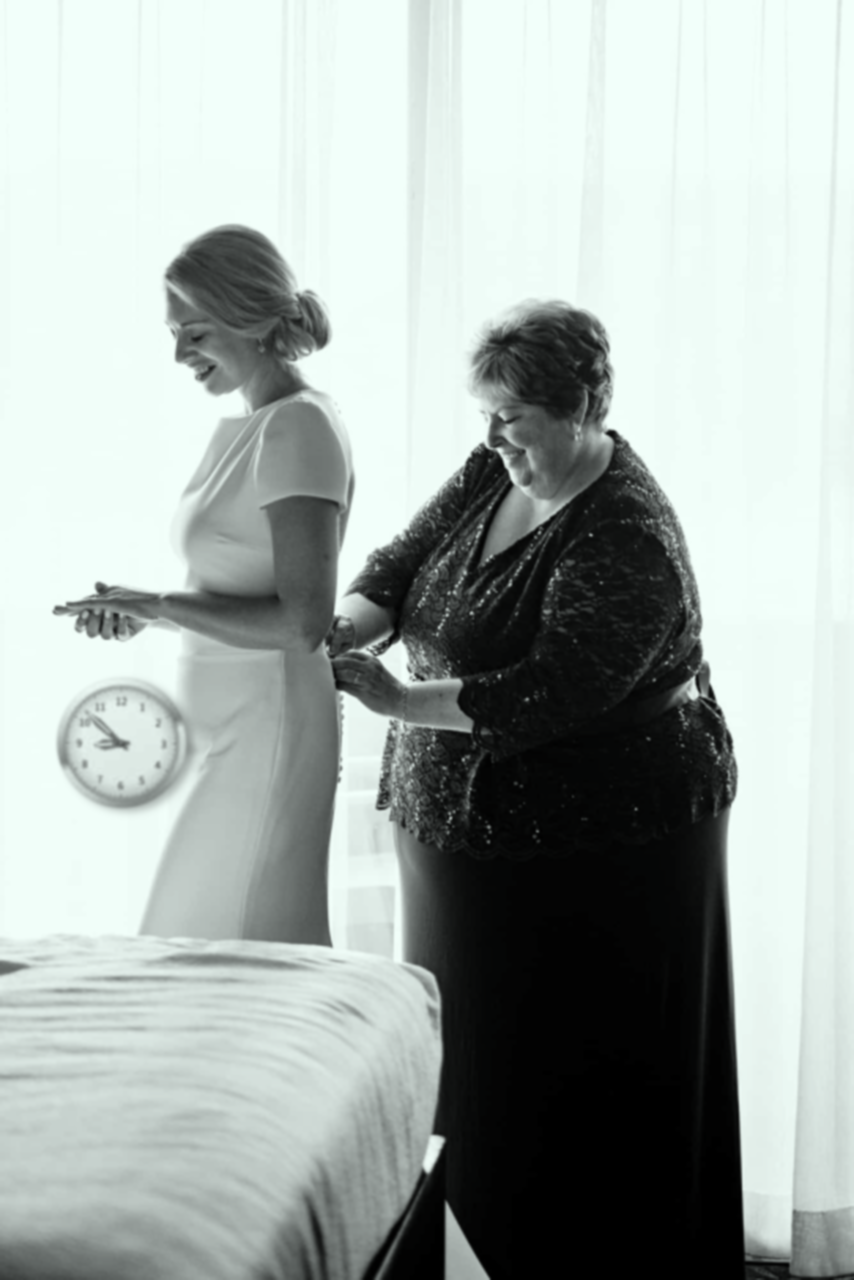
h=8 m=52
